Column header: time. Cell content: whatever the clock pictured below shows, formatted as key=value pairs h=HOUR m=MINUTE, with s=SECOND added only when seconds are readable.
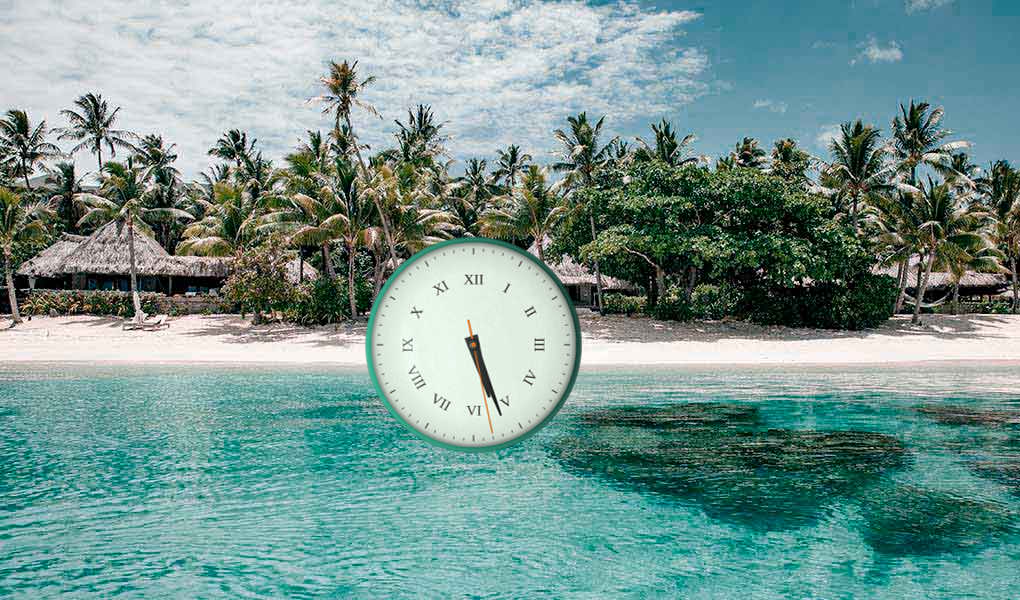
h=5 m=26 s=28
